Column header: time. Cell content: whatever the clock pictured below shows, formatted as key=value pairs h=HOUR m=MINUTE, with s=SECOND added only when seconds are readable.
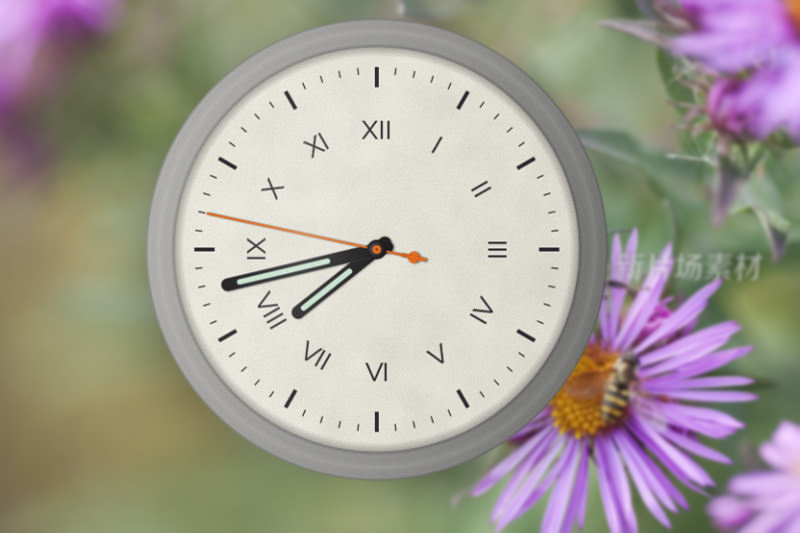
h=7 m=42 s=47
